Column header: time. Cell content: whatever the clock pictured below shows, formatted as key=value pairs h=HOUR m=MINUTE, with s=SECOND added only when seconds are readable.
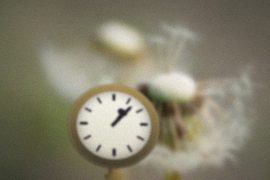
h=1 m=7
